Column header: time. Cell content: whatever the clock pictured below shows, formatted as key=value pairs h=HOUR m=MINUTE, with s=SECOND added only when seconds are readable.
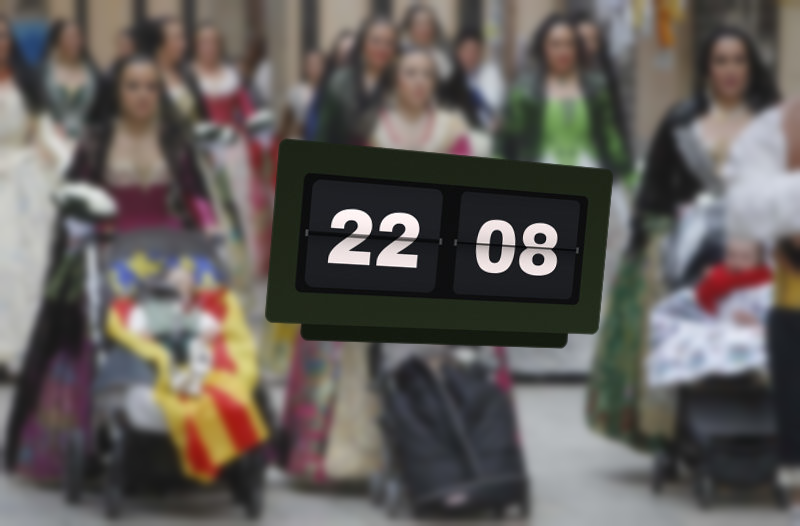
h=22 m=8
